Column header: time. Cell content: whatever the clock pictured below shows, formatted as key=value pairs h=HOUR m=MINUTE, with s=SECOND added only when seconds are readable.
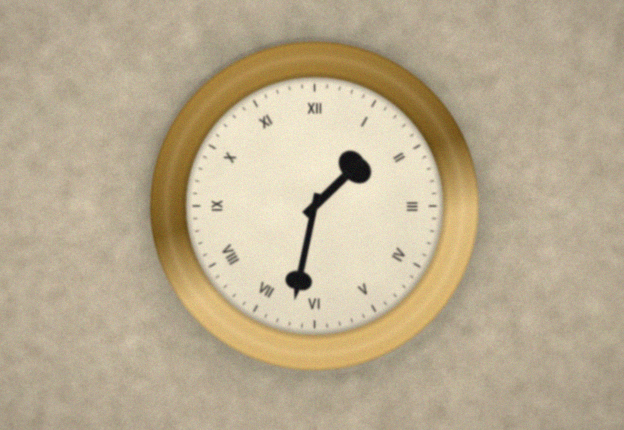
h=1 m=32
